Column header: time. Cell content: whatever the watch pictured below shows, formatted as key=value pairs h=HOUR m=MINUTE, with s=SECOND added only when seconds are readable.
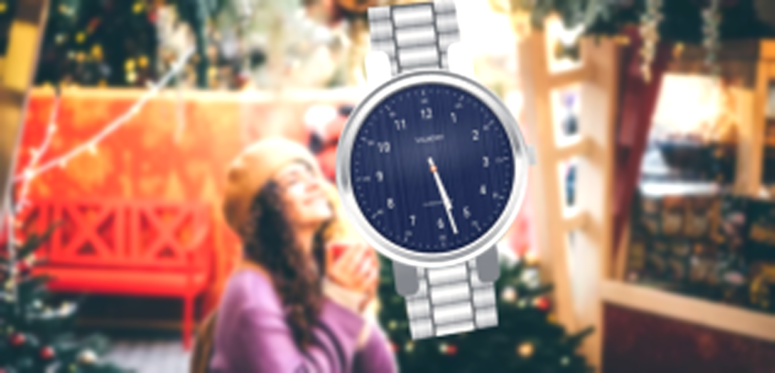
h=5 m=28
